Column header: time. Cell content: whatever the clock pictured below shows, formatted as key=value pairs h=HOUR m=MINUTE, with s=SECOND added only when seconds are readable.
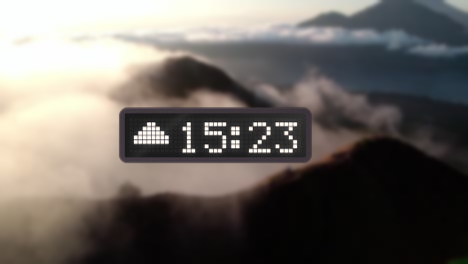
h=15 m=23
